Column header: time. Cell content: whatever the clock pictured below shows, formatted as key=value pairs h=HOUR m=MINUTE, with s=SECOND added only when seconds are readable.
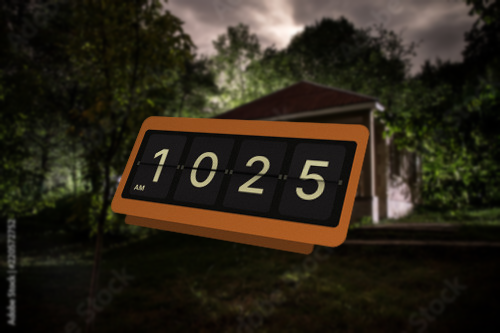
h=10 m=25
